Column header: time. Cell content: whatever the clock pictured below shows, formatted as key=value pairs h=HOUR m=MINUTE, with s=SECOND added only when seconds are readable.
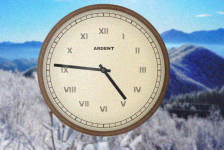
h=4 m=46
